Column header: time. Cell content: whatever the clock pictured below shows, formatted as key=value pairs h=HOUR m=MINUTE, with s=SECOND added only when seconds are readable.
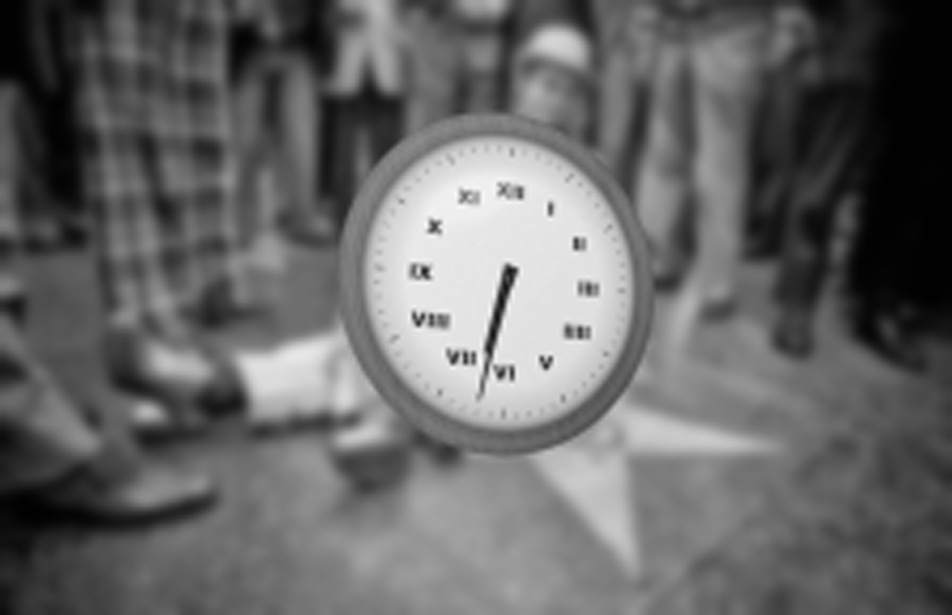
h=6 m=32
